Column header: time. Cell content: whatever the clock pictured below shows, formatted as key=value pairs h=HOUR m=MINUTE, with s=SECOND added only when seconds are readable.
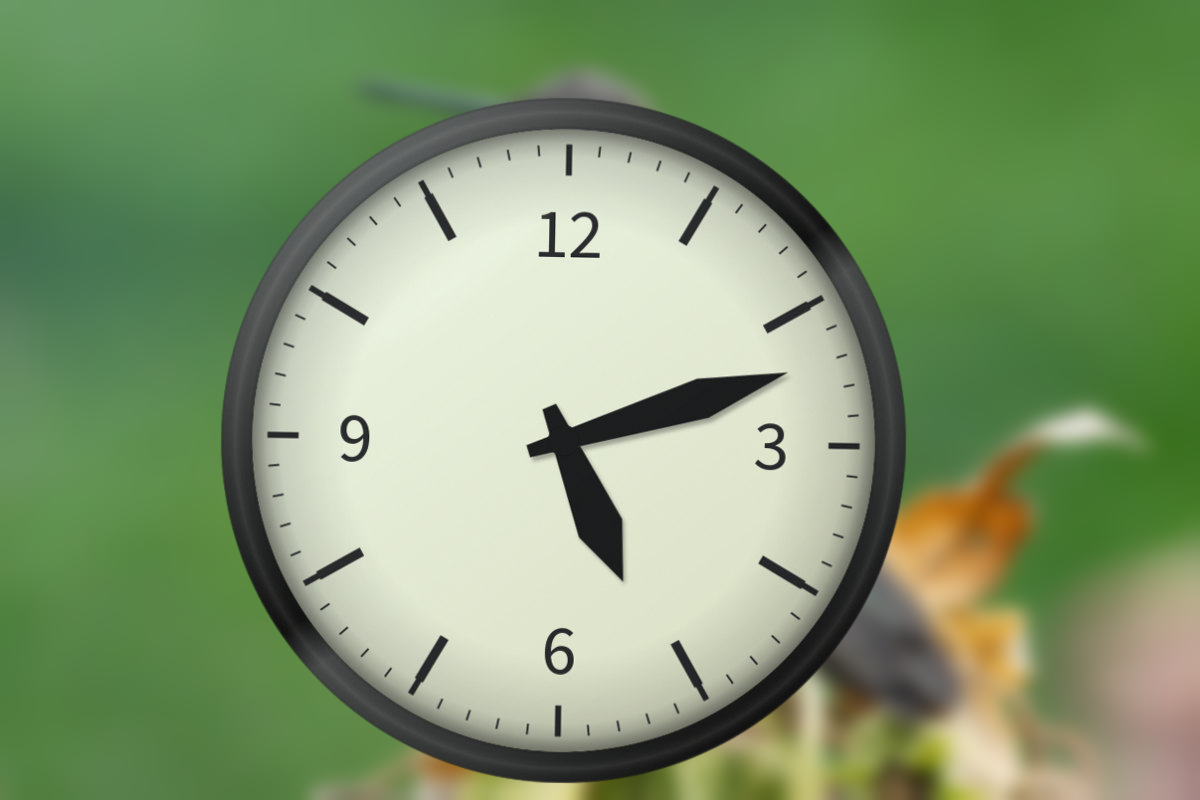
h=5 m=12
